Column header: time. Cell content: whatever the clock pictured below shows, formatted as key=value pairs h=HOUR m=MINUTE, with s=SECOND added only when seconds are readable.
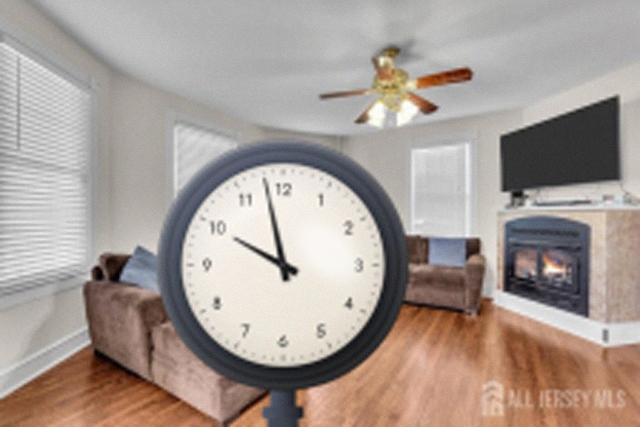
h=9 m=58
